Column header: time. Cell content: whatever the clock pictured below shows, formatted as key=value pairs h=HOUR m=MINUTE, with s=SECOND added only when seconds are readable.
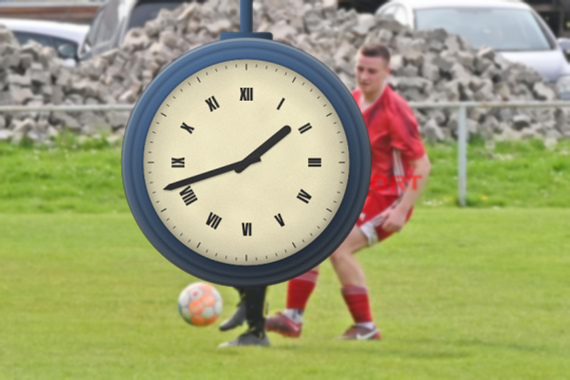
h=1 m=42
